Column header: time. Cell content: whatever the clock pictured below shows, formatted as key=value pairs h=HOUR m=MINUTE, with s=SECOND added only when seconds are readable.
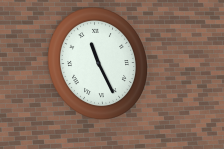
h=11 m=26
